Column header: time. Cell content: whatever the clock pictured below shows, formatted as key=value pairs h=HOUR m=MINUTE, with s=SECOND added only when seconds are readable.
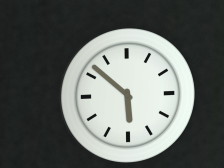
h=5 m=52
